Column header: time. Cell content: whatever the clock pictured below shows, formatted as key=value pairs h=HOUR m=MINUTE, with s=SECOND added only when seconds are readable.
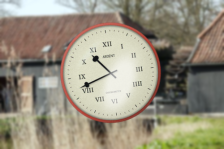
h=10 m=42
